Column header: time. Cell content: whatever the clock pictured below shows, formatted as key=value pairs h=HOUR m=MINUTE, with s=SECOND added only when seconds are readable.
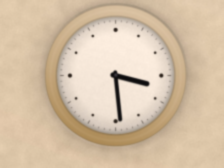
h=3 m=29
